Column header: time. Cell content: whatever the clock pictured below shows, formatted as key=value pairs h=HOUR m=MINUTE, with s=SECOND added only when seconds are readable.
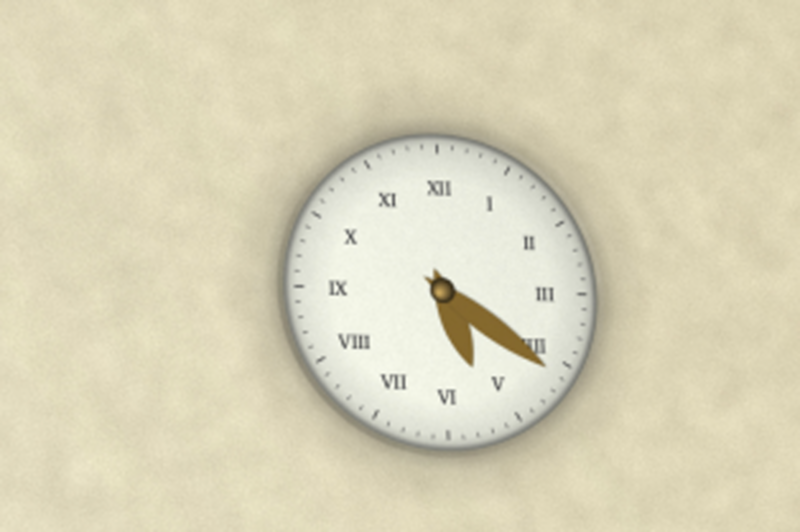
h=5 m=21
